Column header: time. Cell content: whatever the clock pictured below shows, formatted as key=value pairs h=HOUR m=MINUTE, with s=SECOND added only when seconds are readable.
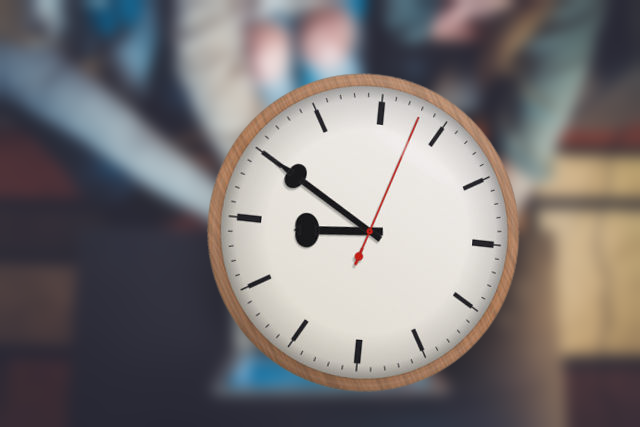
h=8 m=50 s=3
